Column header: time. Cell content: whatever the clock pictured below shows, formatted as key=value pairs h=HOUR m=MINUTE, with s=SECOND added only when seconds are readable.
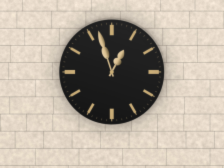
h=12 m=57
